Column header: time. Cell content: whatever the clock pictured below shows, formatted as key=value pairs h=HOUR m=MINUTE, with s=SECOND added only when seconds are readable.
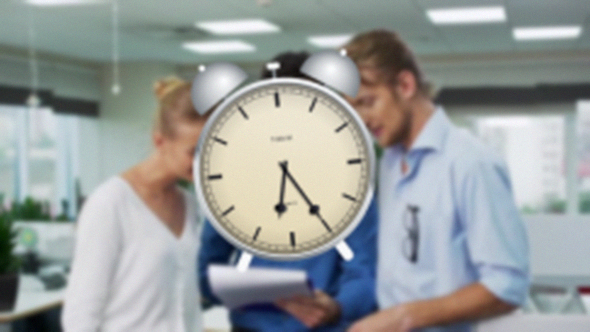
h=6 m=25
